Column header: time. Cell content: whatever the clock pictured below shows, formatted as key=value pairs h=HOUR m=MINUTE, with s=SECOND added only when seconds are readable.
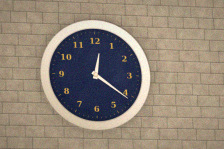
h=12 m=21
